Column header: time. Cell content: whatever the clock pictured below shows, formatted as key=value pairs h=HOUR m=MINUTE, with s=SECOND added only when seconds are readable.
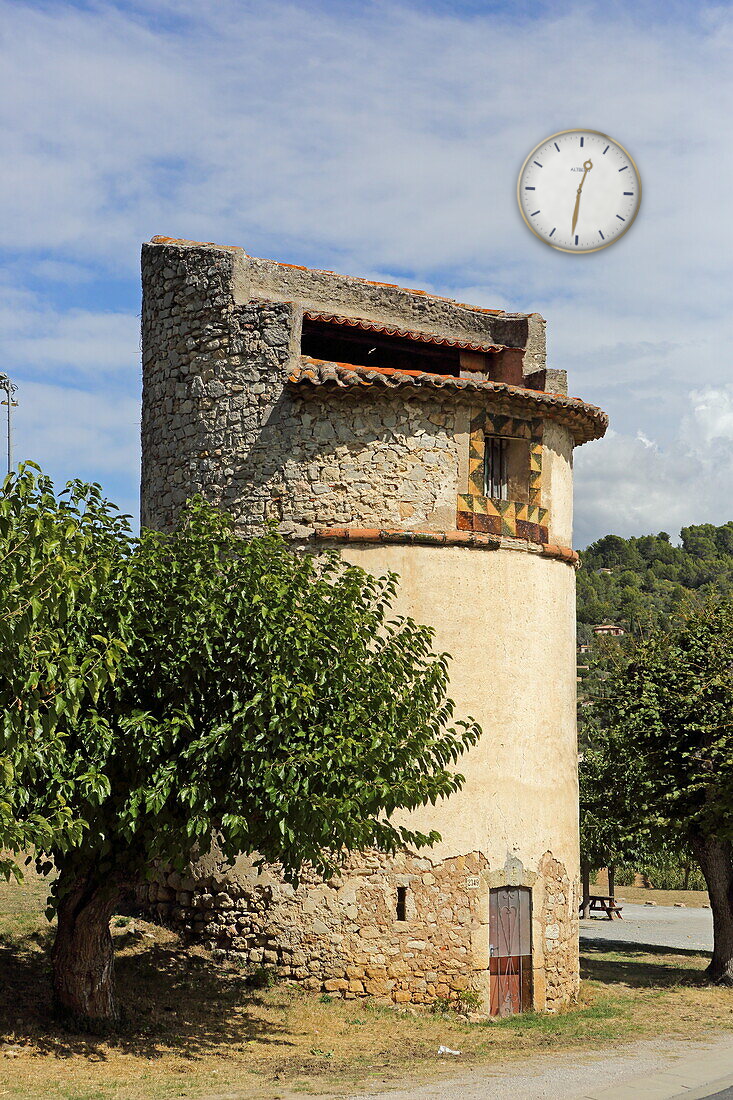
h=12 m=31
